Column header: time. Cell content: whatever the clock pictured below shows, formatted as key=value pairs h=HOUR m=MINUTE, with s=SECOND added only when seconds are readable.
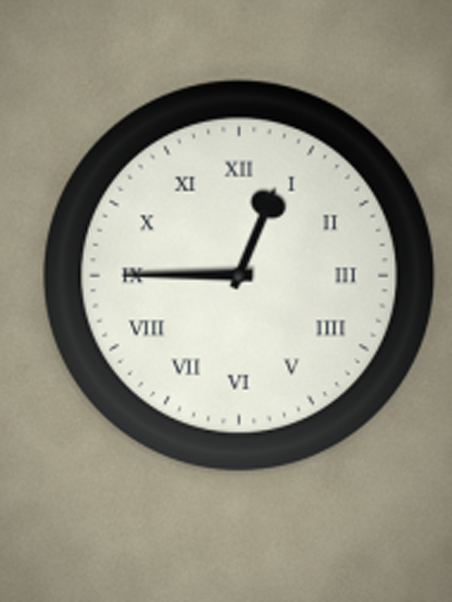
h=12 m=45
